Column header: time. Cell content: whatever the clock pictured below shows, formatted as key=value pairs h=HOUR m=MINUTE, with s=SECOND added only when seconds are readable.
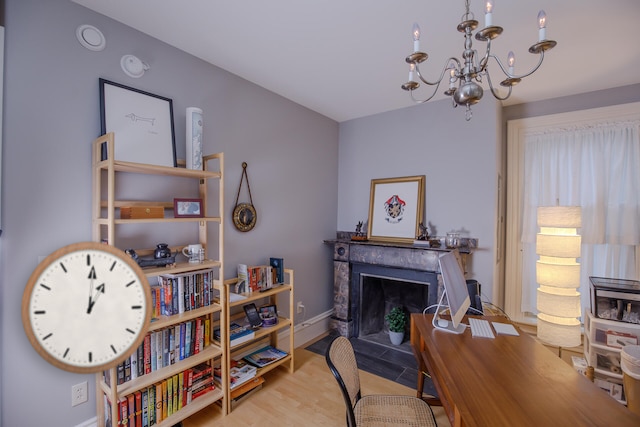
h=1 m=1
